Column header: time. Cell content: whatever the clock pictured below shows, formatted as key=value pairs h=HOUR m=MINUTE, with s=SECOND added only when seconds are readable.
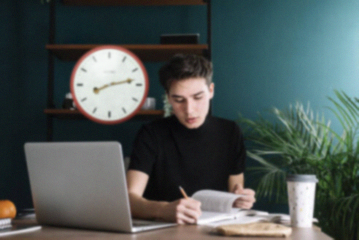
h=8 m=13
